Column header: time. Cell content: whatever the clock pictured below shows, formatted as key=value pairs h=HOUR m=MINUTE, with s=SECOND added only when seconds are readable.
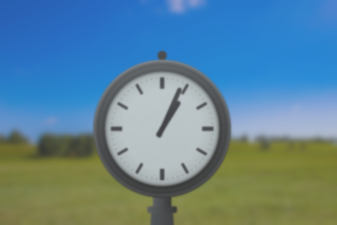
h=1 m=4
